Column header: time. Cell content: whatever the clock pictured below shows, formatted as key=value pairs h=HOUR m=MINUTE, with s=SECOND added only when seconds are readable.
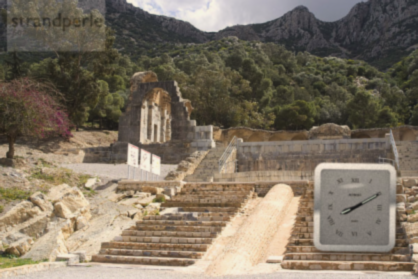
h=8 m=10
